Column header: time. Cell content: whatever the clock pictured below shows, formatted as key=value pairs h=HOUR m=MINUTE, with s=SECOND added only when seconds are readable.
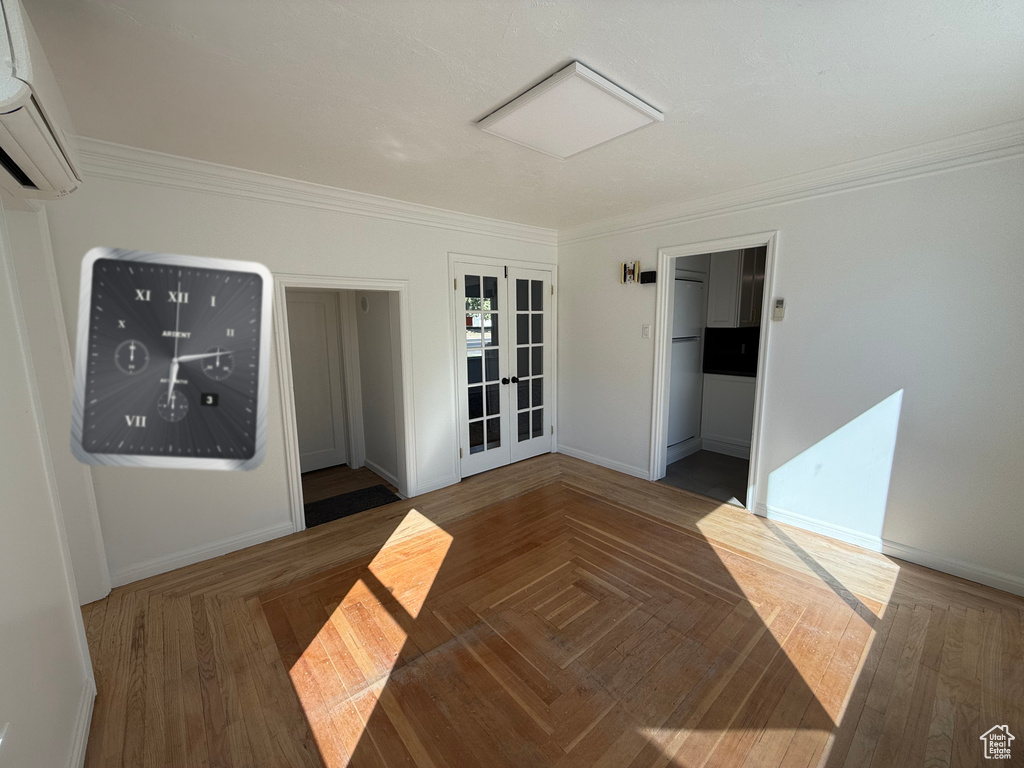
h=6 m=13
